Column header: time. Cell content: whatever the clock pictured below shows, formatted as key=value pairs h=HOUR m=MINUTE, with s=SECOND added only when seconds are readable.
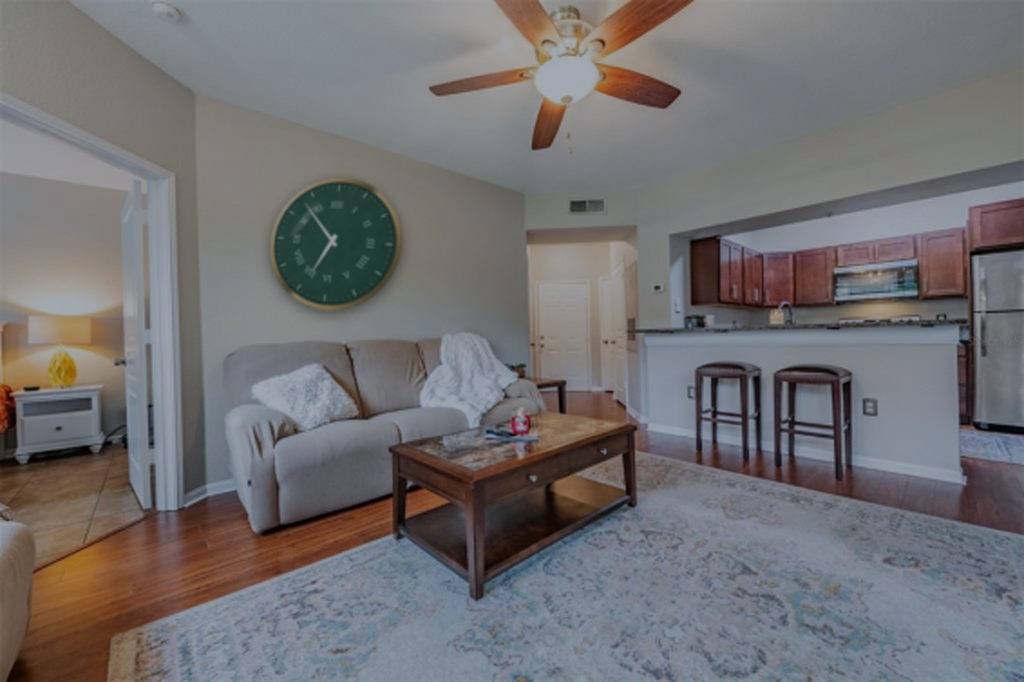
h=6 m=53
